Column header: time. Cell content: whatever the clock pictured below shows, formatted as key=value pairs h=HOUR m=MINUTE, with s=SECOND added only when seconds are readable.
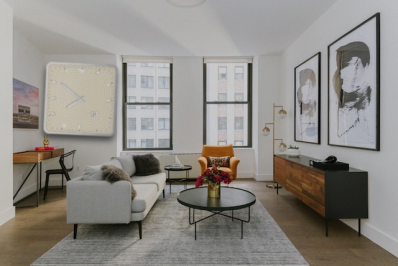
h=7 m=51
